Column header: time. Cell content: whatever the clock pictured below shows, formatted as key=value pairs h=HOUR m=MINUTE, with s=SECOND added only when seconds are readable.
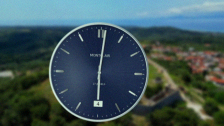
h=6 m=1
